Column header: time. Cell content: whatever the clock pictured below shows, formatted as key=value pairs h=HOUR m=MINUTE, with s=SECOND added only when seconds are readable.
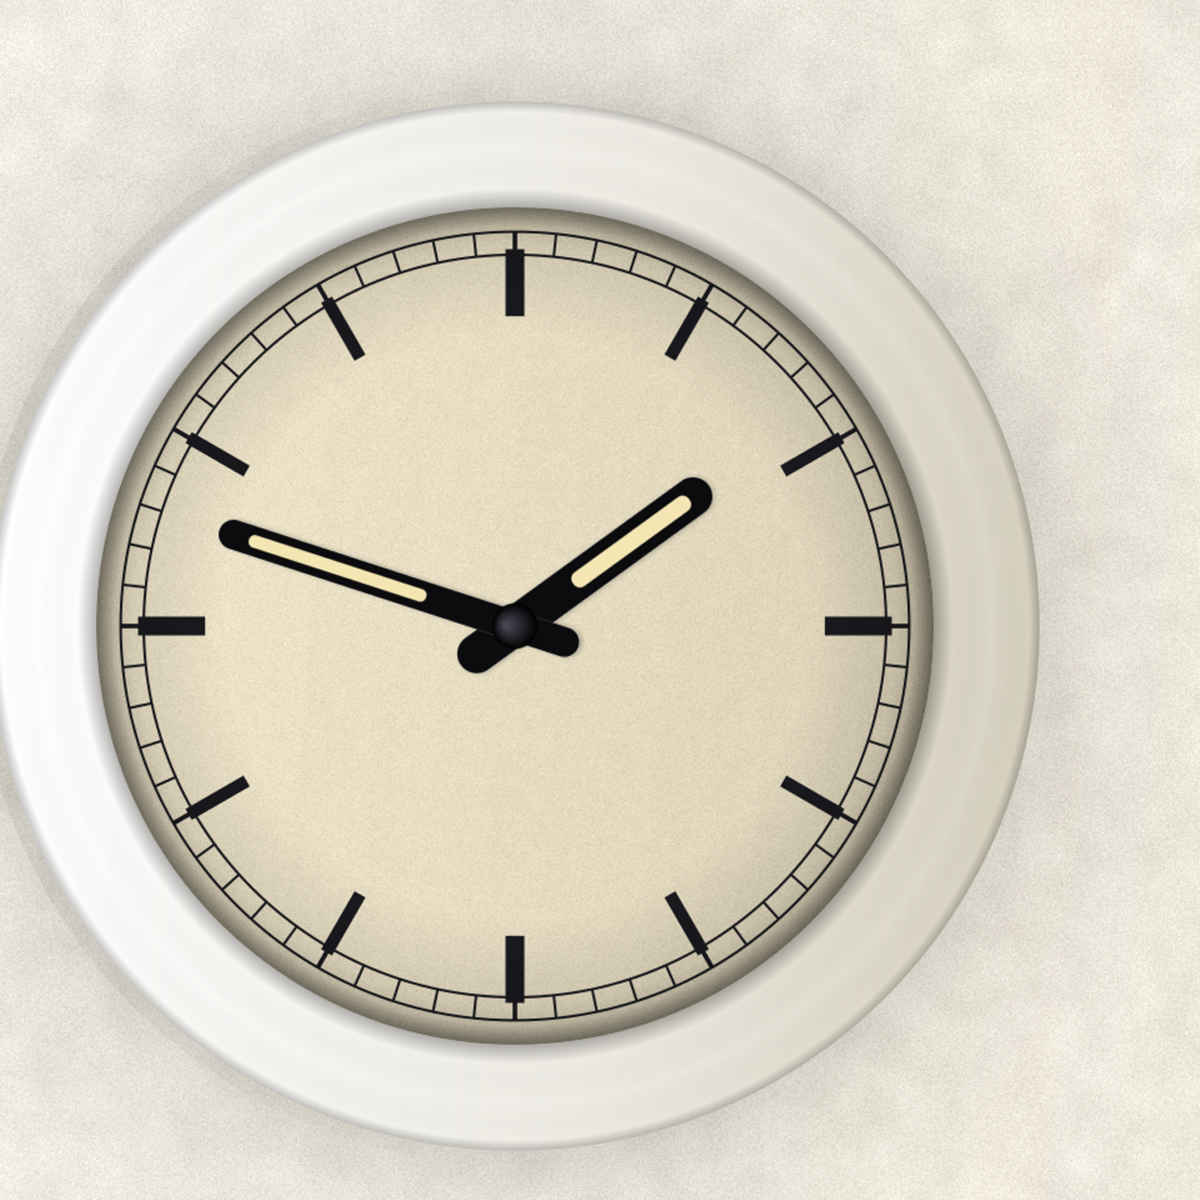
h=1 m=48
